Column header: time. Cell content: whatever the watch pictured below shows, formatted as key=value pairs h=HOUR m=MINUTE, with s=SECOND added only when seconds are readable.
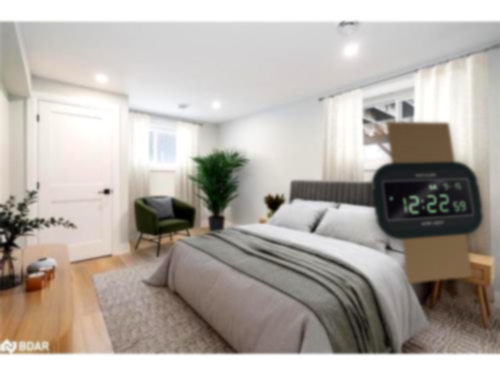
h=12 m=22
